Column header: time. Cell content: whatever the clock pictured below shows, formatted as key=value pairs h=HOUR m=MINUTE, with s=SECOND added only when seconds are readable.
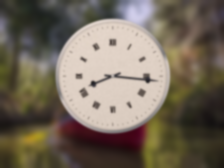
h=8 m=16
